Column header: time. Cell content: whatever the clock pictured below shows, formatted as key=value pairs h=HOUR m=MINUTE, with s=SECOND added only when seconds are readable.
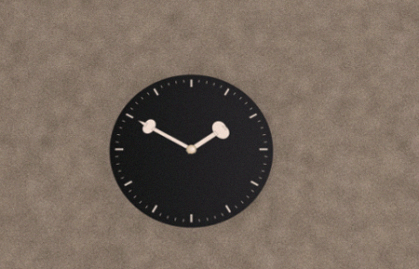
h=1 m=50
